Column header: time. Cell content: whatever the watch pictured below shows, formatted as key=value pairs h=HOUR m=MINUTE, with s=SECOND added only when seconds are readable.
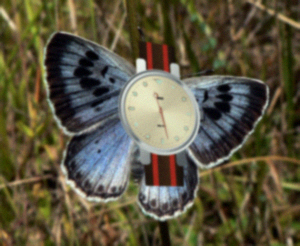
h=11 m=28
